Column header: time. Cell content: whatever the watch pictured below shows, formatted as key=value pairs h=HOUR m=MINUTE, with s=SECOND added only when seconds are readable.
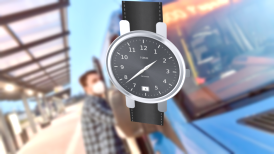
h=1 m=38
